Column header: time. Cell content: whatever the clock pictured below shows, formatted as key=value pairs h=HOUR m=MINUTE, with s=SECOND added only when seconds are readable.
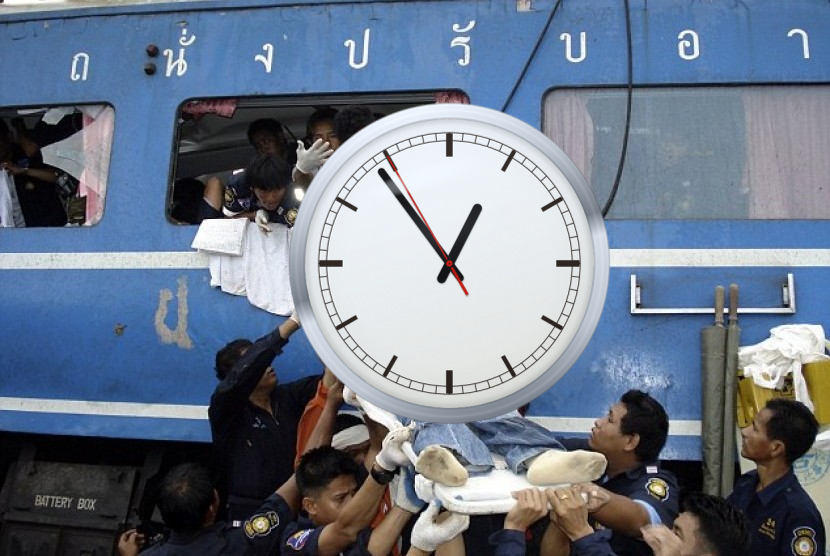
h=12 m=53 s=55
